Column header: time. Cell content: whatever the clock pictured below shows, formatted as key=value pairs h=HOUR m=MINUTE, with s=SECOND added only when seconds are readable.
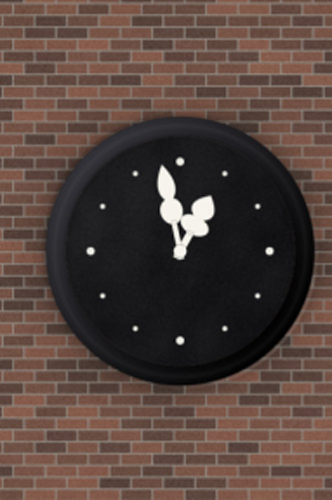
h=12 m=58
